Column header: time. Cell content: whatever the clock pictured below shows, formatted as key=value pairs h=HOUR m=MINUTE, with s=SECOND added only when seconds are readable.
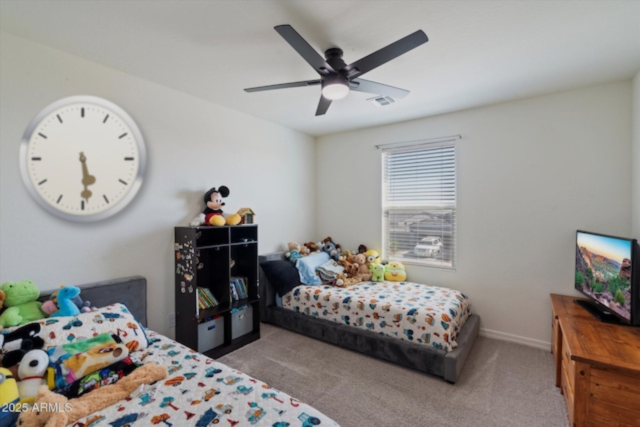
h=5 m=29
